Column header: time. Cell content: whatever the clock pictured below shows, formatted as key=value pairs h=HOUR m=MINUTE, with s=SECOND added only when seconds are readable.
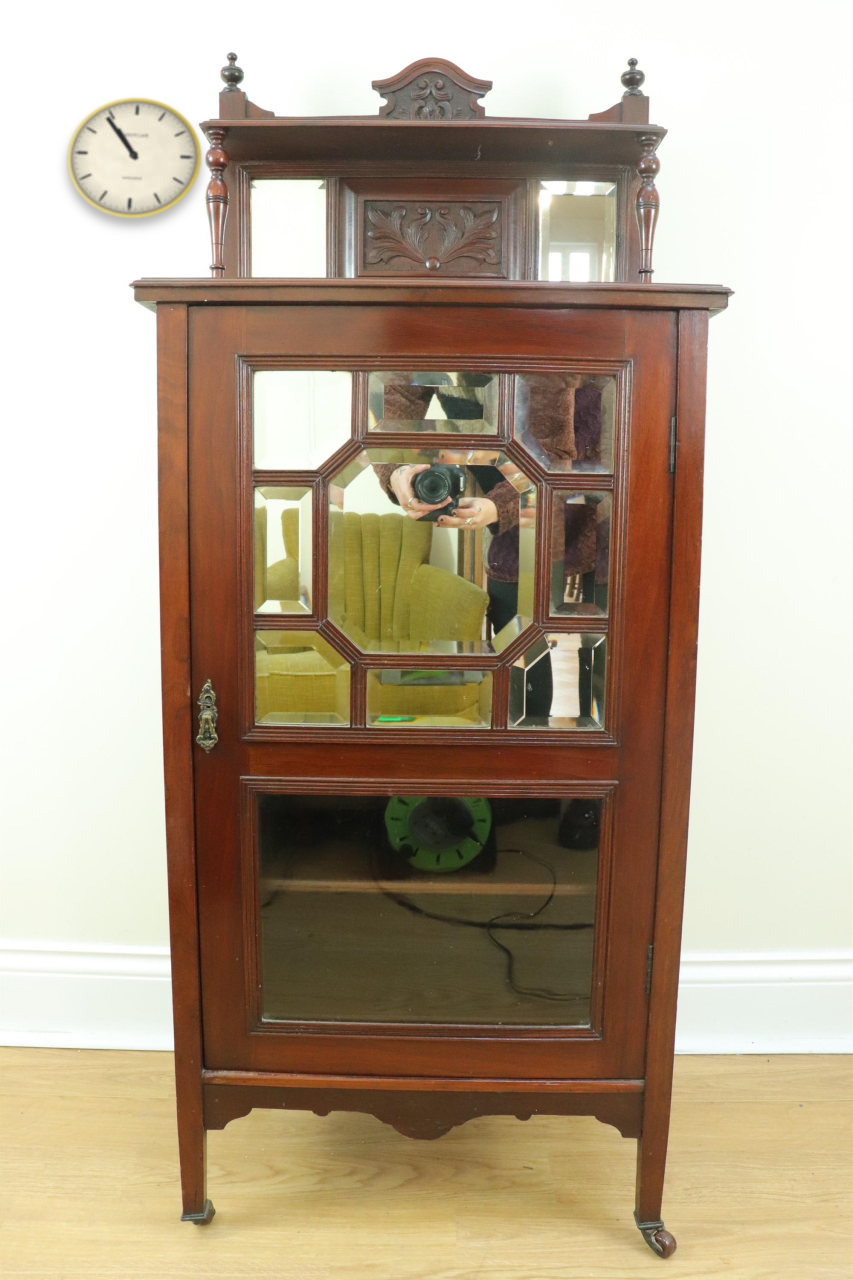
h=10 m=54
